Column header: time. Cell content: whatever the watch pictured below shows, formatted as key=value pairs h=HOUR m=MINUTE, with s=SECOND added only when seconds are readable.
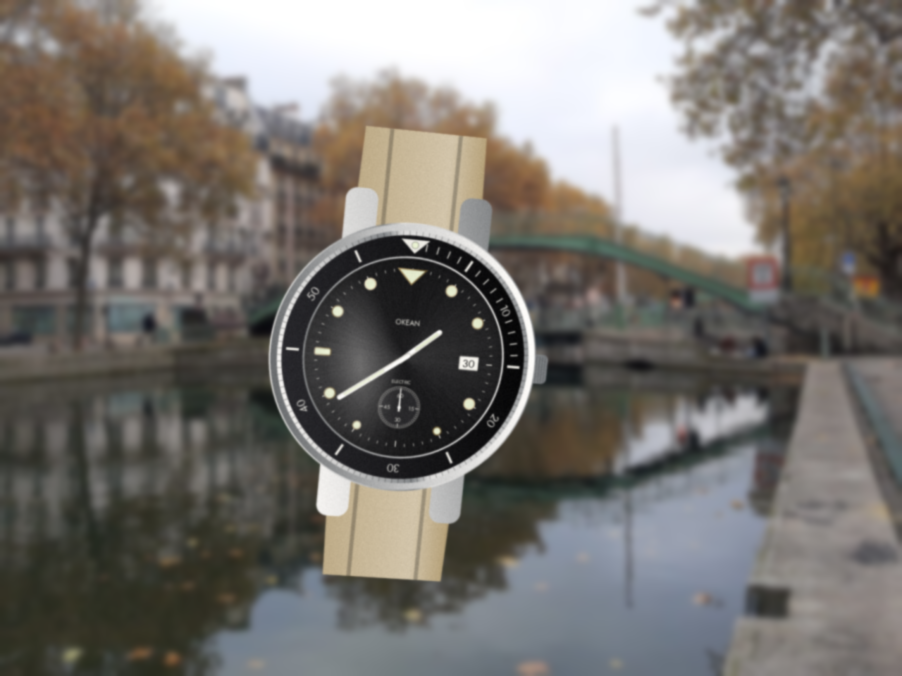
h=1 m=39
